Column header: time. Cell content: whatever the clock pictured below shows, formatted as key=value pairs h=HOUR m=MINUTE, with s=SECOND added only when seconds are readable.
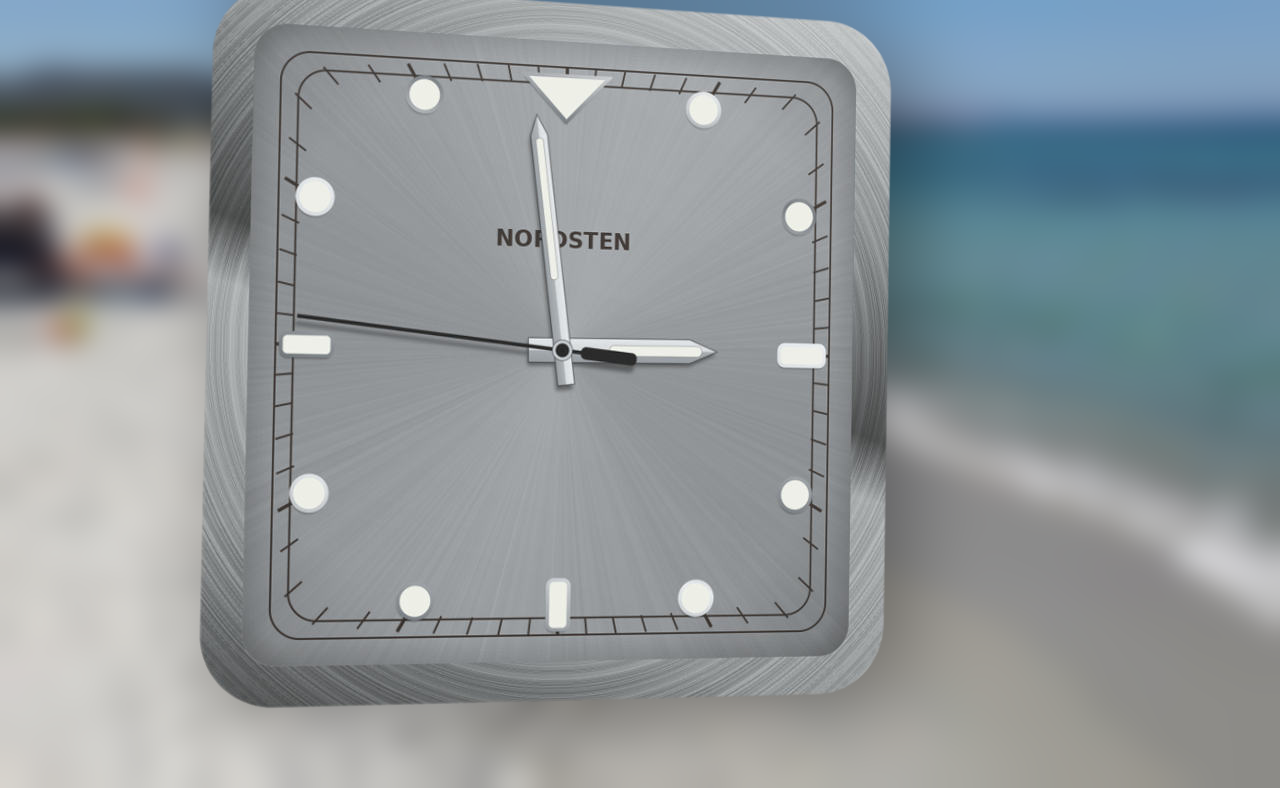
h=2 m=58 s=46
